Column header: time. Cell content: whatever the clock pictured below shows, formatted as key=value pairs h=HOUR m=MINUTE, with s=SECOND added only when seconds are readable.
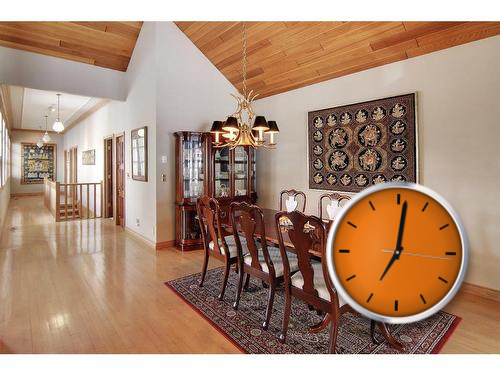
h=7 m=1 s=16
